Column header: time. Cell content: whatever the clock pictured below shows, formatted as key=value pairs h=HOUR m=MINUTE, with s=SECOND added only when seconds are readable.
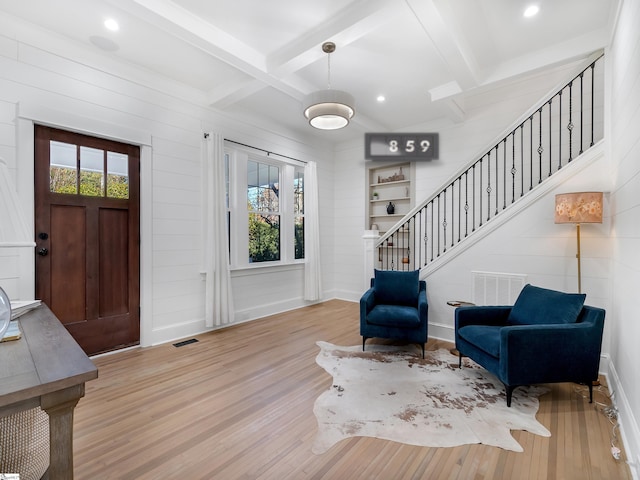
h=8 m=59
